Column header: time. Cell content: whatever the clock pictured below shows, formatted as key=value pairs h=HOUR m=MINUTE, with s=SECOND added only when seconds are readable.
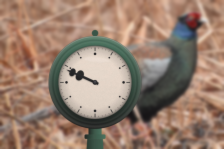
h=9 m=49
